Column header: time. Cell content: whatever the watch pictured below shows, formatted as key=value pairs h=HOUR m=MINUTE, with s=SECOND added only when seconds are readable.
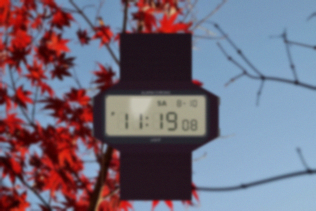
h=11 m=19
